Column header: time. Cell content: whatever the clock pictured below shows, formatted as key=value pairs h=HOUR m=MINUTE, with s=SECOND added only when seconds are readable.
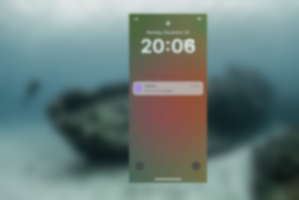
h=20 m=6
